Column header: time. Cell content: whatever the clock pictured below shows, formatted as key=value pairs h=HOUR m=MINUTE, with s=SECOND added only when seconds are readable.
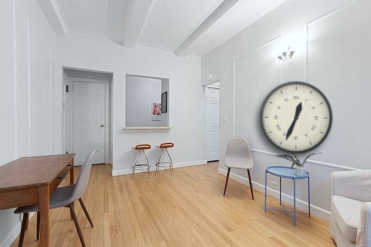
h=12 m=34
